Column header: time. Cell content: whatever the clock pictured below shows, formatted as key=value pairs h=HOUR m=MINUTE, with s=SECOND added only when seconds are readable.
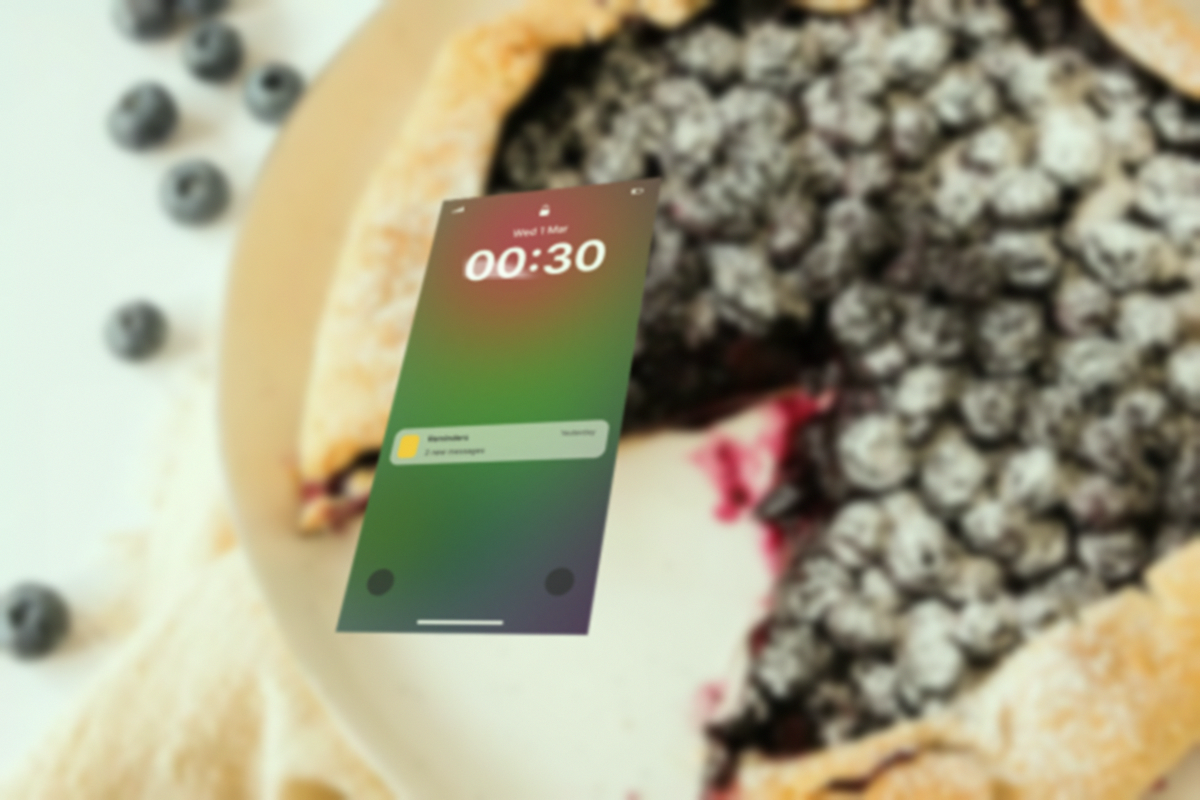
h=0 m=30
